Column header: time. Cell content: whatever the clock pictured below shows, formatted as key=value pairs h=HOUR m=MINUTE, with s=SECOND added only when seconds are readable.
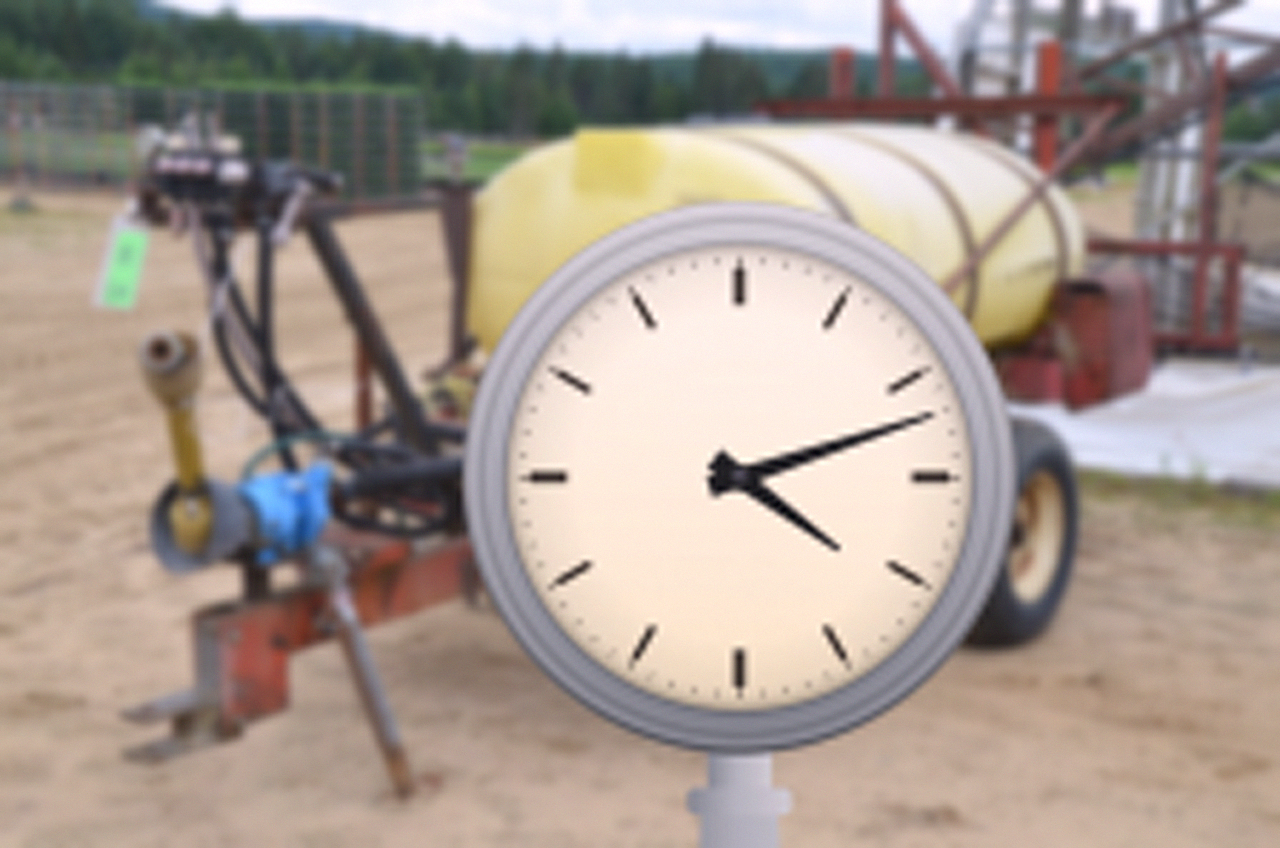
h=4 m=12
